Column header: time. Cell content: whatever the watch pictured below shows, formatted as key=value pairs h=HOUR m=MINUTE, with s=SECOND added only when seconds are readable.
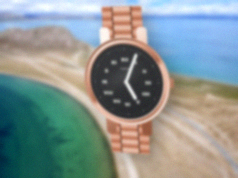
h=5 m=4
